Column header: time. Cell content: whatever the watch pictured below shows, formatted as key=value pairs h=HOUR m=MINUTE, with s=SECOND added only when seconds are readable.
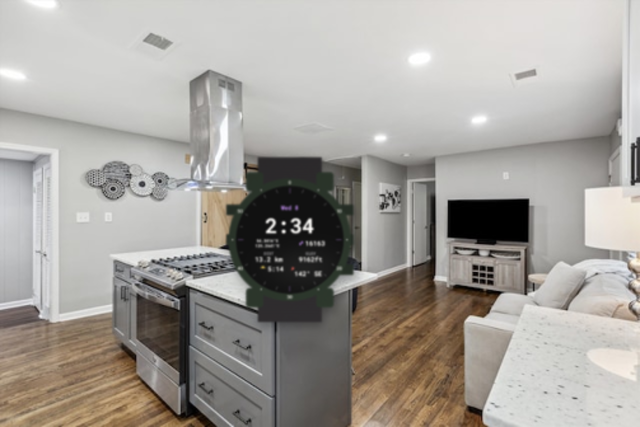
h=2 m=34
